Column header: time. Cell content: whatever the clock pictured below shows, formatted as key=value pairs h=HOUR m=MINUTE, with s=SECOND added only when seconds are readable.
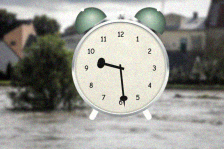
h=9 m=29
